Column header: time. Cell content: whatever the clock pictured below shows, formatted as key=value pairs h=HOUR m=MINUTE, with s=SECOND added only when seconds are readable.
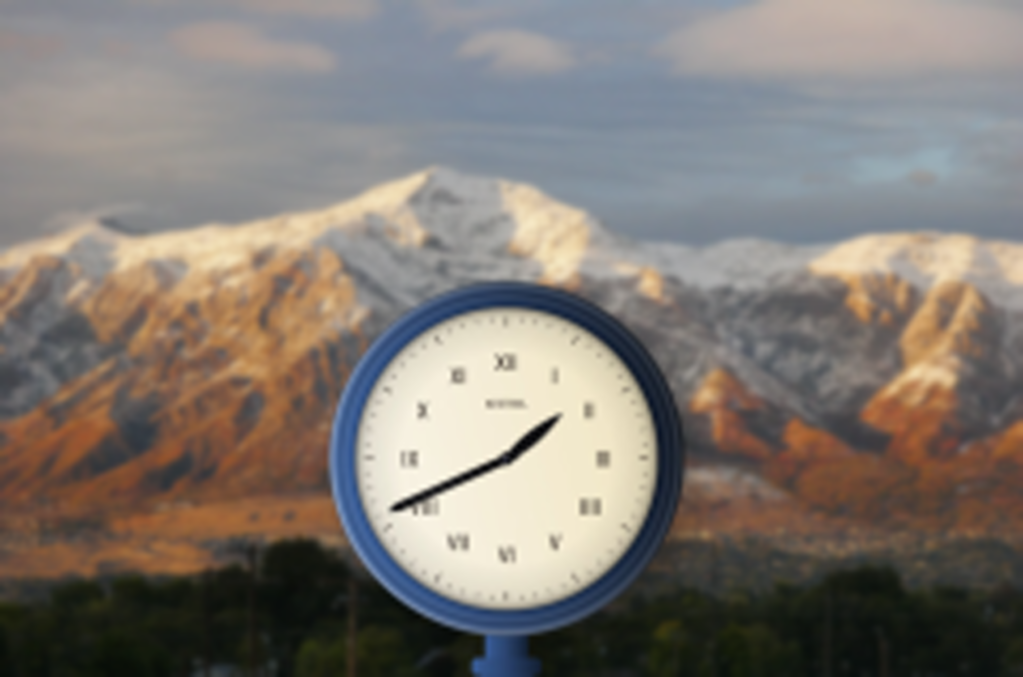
h=1 m=41
